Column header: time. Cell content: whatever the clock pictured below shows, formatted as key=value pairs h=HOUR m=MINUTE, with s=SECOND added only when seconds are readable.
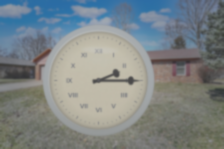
h=2 m=15
